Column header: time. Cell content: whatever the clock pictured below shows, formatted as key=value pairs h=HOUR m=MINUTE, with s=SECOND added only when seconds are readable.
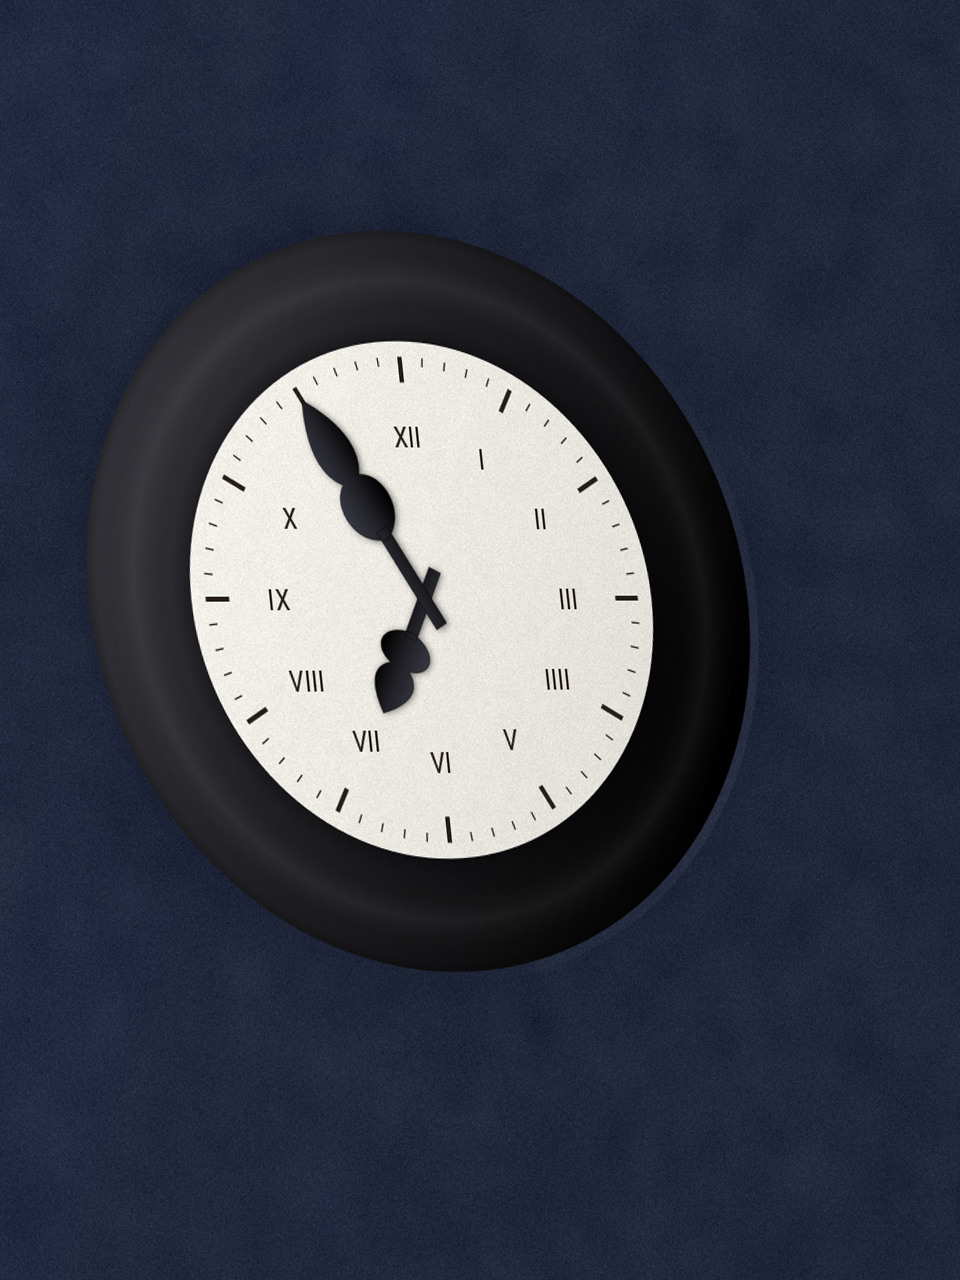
h=6 m=55
